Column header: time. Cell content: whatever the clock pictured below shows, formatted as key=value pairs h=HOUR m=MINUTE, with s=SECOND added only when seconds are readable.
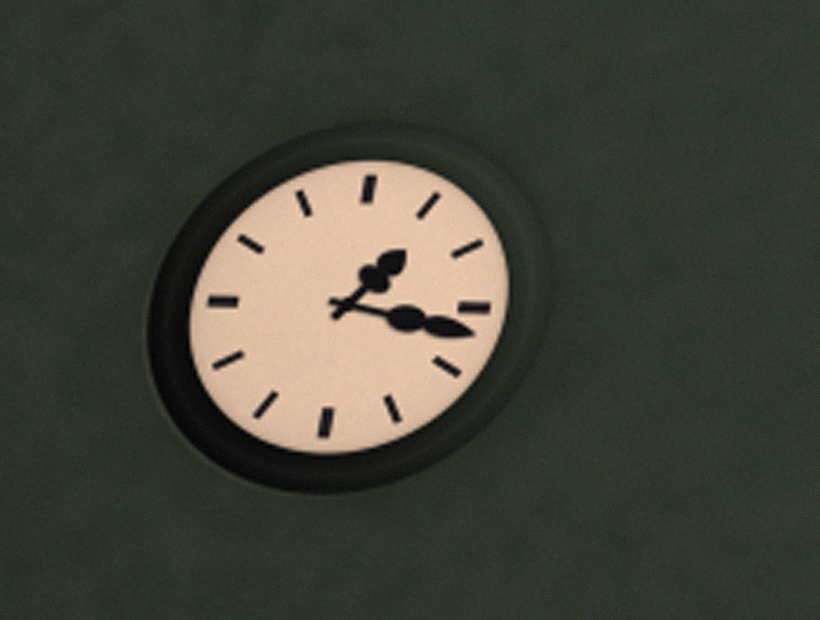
h=1 m=17
